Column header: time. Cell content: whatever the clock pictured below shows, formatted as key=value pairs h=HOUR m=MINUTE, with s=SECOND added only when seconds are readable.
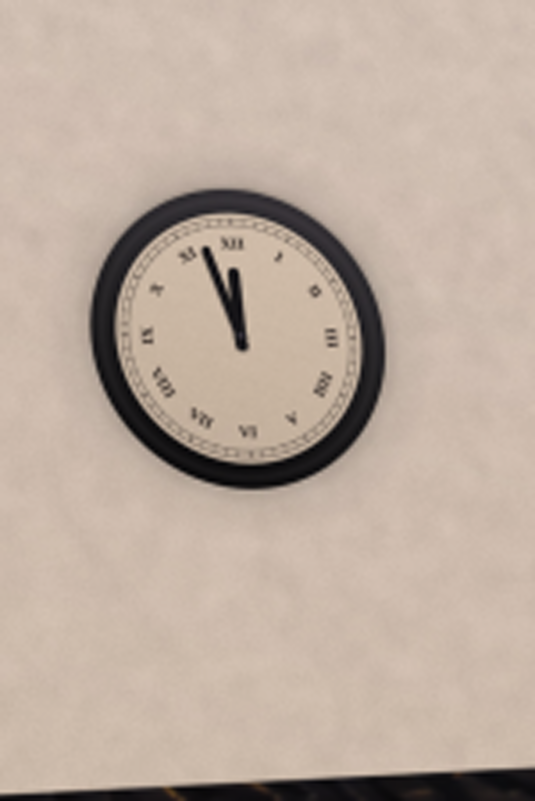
h=11 m=57
